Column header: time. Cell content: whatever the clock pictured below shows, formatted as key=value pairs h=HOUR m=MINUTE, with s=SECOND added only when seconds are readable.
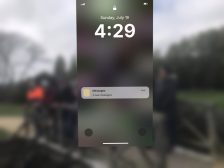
h=4 m=29
